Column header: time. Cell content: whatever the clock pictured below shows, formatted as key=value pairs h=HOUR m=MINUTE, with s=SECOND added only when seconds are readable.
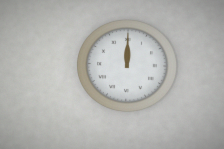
h=12 m=0
